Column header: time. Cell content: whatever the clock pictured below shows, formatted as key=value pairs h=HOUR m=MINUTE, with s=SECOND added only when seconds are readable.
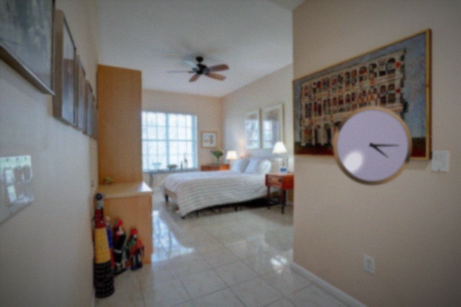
h=4 m=15
